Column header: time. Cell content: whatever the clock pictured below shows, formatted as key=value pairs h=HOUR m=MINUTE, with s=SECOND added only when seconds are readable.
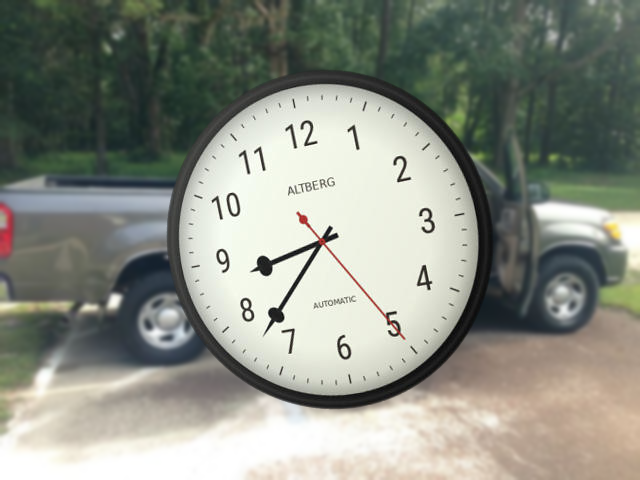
h=8 m=37 s=25
